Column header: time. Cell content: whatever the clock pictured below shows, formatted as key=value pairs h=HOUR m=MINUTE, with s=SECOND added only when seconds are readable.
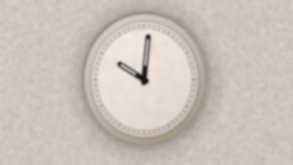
h=10 m=1
